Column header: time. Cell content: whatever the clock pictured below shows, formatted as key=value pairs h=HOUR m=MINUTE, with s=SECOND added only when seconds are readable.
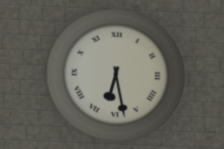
h=6 m=28
